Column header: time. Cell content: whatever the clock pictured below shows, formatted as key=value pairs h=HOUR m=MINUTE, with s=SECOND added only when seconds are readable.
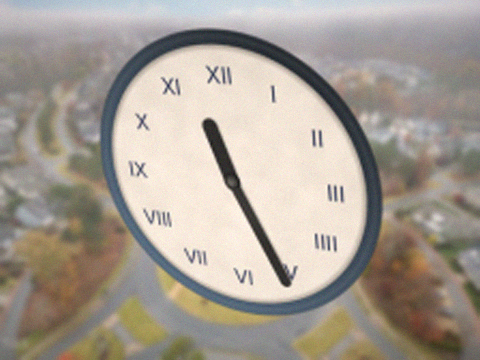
h=11 m=26
